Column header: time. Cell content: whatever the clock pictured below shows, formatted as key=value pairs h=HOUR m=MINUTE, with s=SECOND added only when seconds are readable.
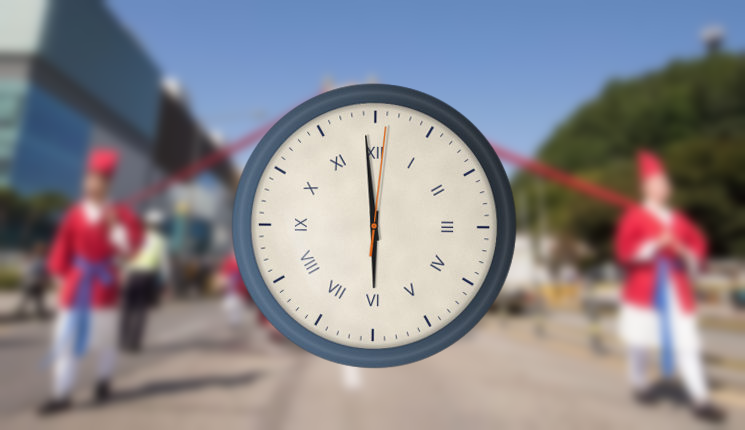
h=5 m=59 s=1
